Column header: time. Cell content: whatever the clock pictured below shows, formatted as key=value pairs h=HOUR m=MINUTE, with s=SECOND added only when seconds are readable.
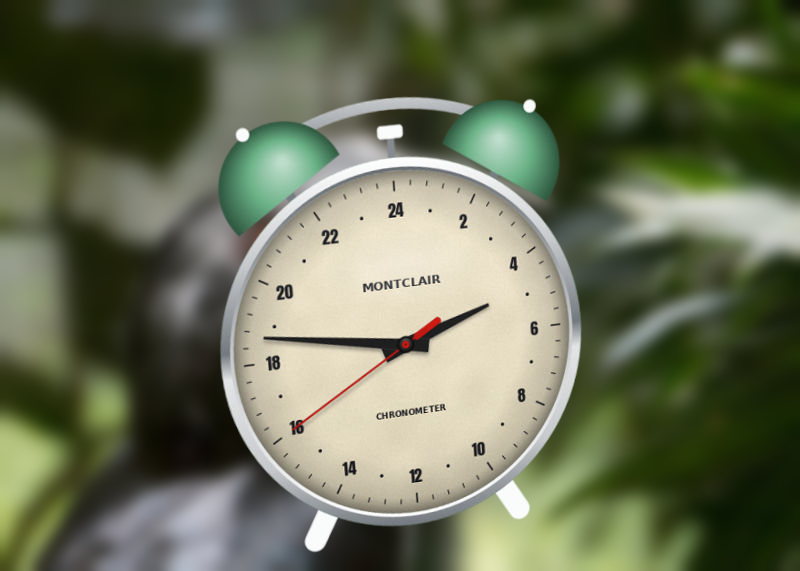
h=4 m=46 s=40
